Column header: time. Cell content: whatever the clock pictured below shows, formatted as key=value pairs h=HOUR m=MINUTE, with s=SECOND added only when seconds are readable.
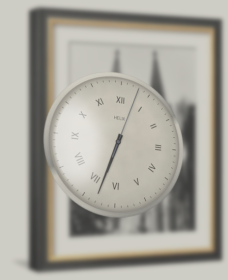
h=6 m=33 s=3
